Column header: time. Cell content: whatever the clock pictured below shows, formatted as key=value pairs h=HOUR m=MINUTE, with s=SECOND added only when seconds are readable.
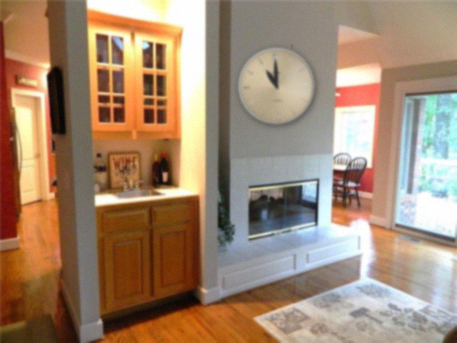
h=11 m=0
